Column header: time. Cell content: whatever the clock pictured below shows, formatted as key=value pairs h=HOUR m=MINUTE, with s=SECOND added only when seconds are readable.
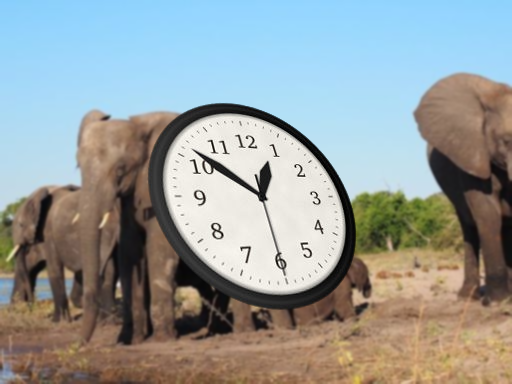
h=12 m=51 s=30
